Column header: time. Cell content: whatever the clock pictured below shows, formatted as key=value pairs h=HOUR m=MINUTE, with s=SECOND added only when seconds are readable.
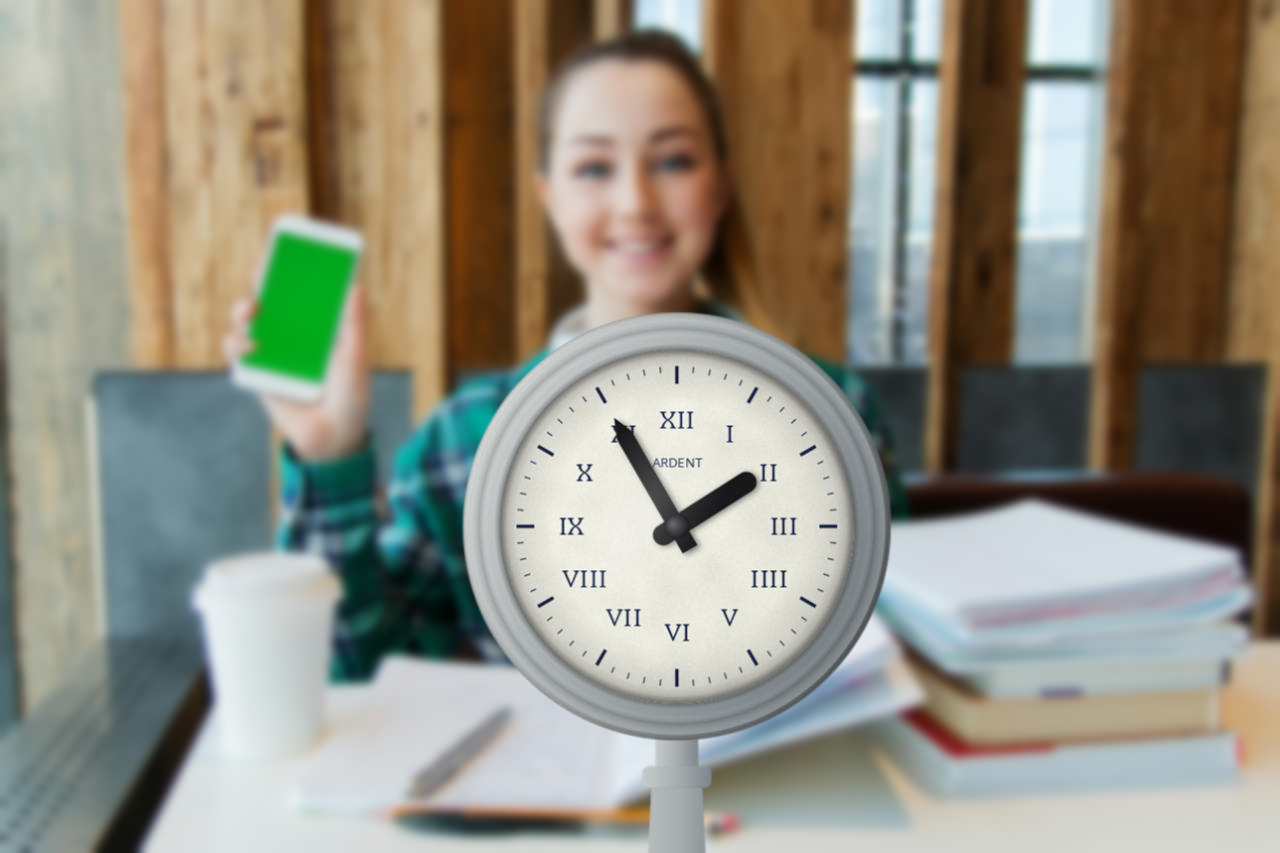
h=1 m=55
